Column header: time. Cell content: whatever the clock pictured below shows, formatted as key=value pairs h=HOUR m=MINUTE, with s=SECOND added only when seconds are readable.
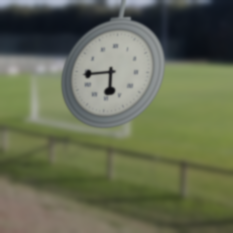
h=5 m=44
